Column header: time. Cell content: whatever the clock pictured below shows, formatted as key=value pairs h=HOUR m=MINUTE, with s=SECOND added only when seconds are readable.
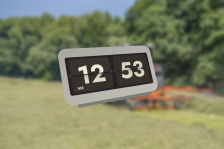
h=12 m=53
